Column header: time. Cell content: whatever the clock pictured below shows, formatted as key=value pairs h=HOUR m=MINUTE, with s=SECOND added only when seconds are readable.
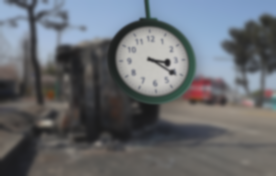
h=3 m=21
